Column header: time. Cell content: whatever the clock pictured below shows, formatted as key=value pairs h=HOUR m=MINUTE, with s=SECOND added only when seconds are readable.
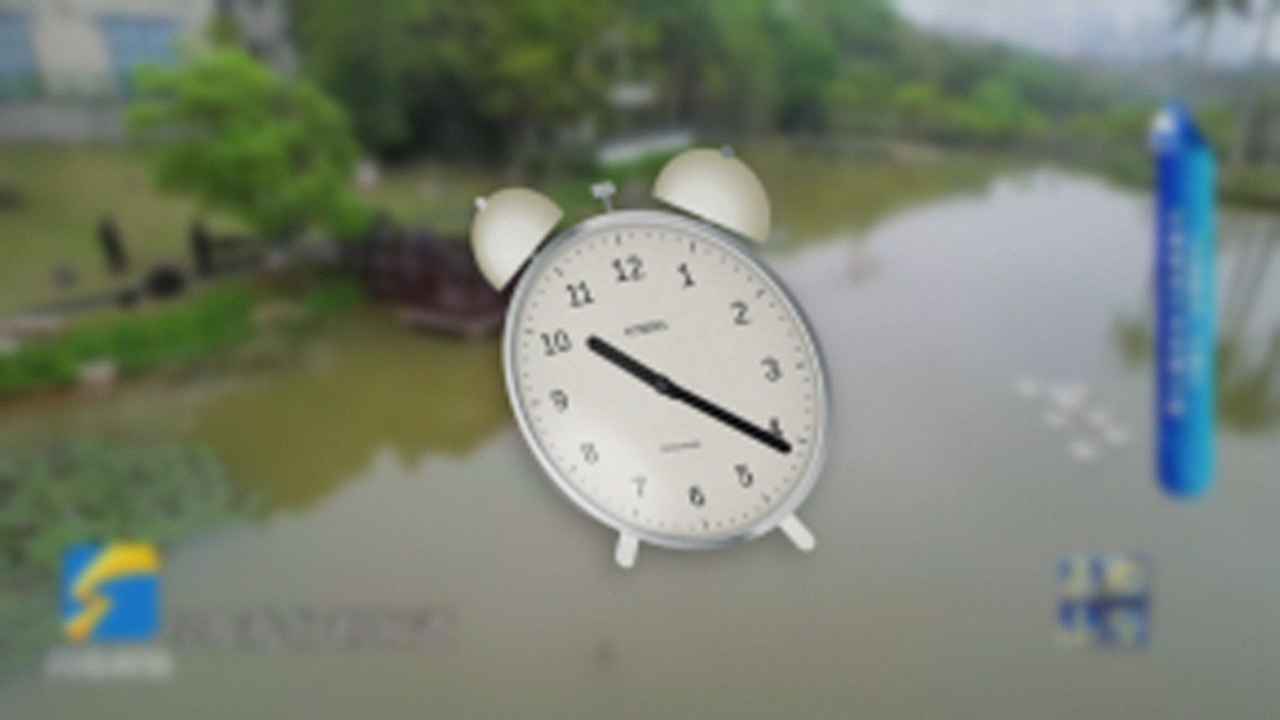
h=10 m=21
